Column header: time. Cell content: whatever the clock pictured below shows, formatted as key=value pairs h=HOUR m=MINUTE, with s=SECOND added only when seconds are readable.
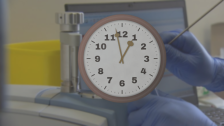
h=12 m=58
